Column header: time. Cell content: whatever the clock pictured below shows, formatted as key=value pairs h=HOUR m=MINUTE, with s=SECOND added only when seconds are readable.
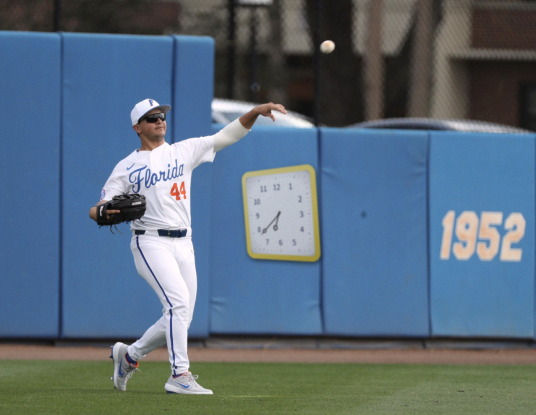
h=6 m=38
